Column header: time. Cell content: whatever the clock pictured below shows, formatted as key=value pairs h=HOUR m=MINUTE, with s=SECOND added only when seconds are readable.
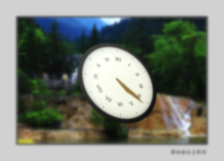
h=4 m=21
